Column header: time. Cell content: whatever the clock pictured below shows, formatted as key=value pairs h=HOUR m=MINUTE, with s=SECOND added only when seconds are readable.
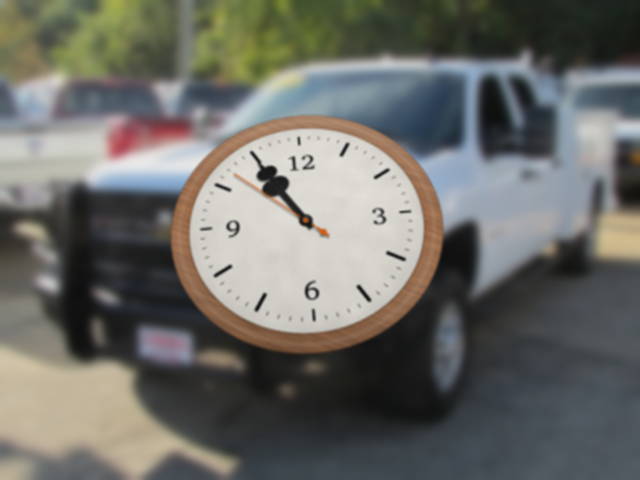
h=10 m=54 s=52
